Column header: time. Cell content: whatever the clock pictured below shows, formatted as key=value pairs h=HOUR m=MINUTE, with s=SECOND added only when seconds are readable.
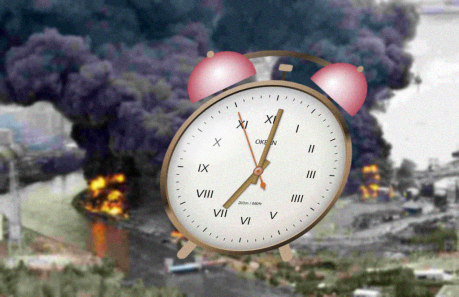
h=7 m=0 s=55
